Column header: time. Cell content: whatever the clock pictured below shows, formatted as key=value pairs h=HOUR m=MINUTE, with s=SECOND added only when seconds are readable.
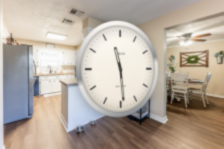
h=11 m=29
